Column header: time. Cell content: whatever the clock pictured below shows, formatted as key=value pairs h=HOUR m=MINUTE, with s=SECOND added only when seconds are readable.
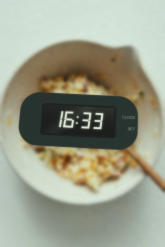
h=16 m=33
